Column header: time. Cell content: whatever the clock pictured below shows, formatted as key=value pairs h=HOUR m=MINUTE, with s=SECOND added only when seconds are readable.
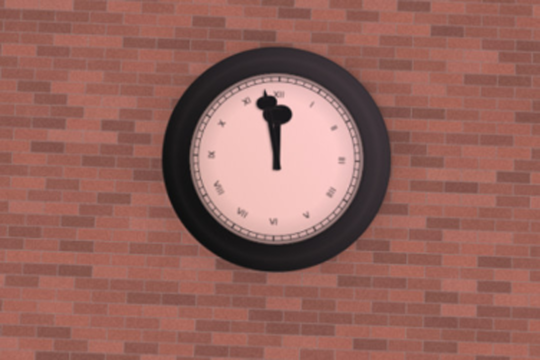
h=11 m=58
